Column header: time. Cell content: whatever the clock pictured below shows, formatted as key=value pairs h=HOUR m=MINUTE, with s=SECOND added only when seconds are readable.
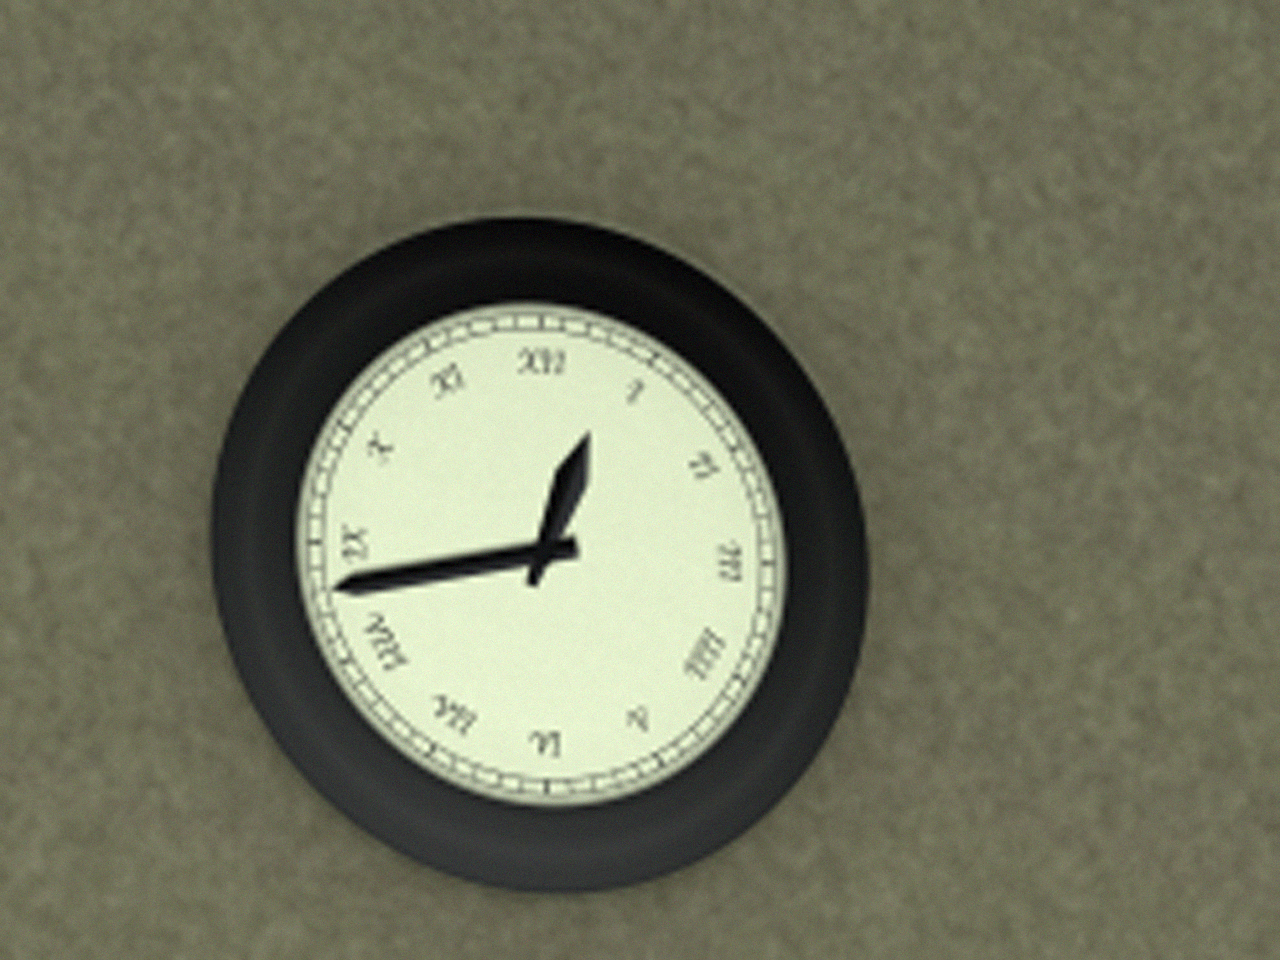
h=12 m=43
